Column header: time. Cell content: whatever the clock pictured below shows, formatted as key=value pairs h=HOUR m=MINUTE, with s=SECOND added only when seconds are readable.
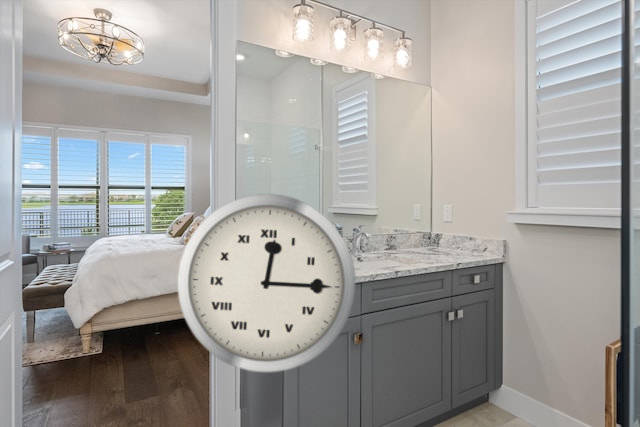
h=12 m=15
